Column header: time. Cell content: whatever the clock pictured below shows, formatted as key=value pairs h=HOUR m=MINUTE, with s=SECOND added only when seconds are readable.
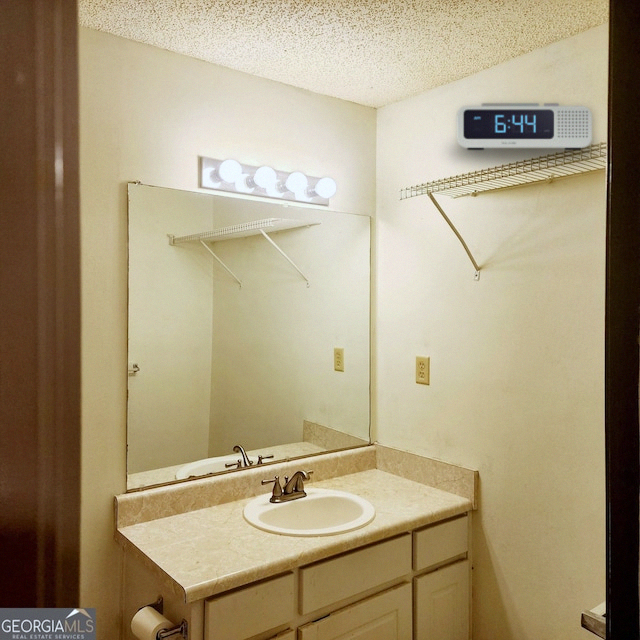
h=6 m=44
